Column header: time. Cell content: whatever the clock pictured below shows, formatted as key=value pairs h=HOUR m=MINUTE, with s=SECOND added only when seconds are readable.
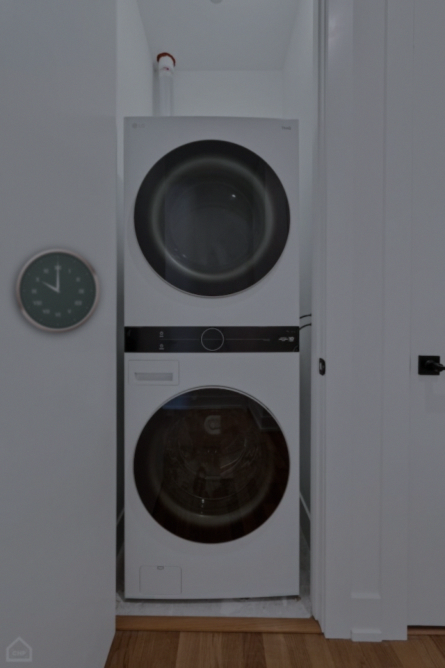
h=10 m=0
